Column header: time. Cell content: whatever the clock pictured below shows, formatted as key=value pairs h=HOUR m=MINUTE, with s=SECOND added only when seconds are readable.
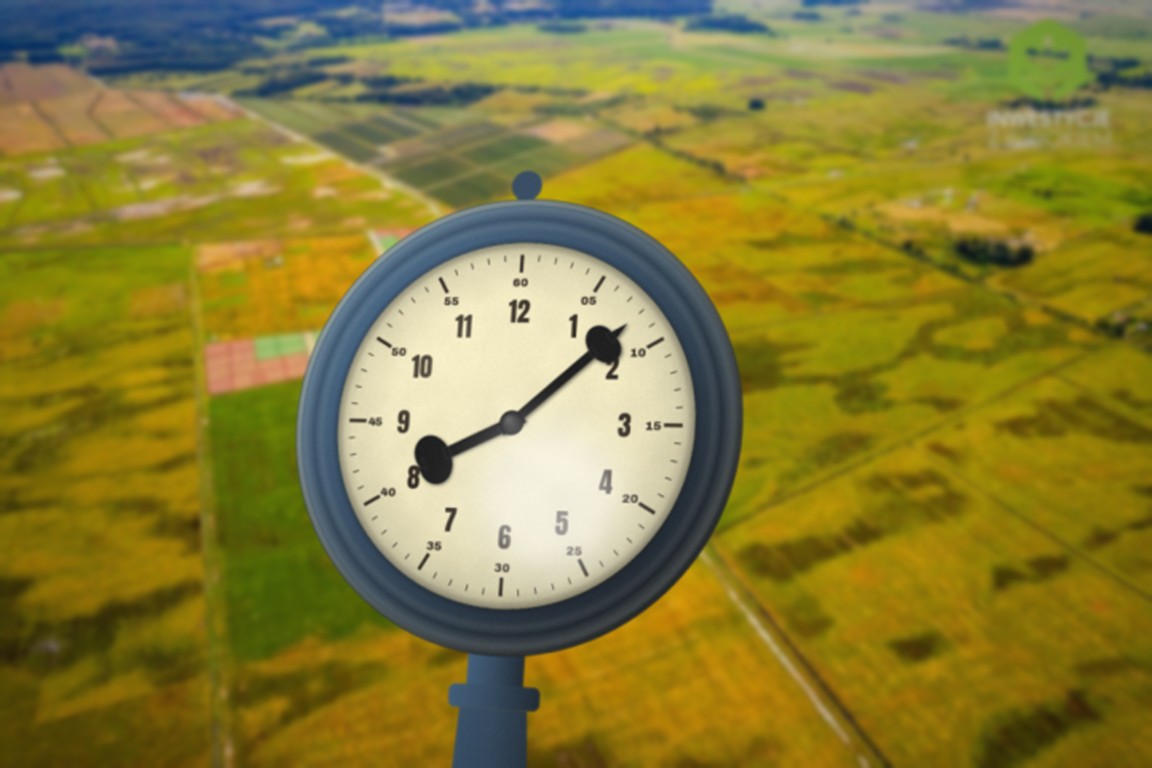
h=8 m=8
